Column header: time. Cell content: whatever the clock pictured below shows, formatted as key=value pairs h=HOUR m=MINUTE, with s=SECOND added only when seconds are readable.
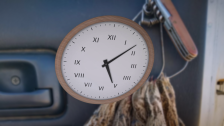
h=5 m=8
